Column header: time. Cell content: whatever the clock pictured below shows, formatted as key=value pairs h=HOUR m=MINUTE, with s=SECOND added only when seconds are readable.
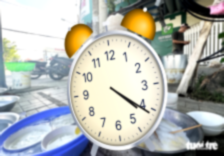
h=4 m=21
